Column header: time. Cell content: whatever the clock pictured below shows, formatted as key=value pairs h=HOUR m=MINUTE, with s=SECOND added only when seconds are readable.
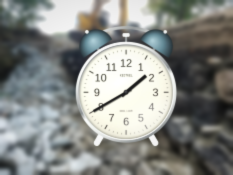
h=1 m=40
